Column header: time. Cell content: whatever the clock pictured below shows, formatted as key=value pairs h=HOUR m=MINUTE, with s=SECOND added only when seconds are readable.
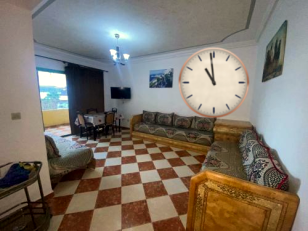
h=10 m=59
